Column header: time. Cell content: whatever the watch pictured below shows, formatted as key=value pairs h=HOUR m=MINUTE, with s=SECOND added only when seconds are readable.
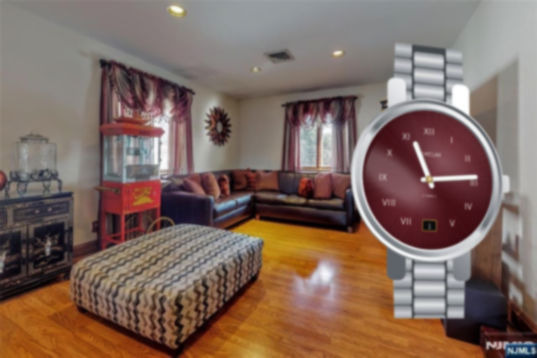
h=11 m=14
